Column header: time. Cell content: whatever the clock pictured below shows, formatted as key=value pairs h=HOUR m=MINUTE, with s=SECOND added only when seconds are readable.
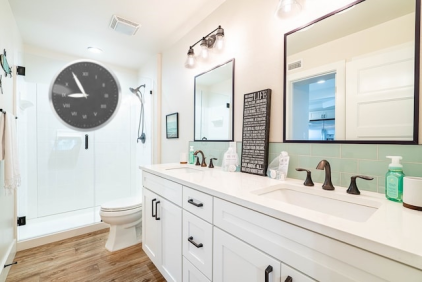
h=8 m=55
